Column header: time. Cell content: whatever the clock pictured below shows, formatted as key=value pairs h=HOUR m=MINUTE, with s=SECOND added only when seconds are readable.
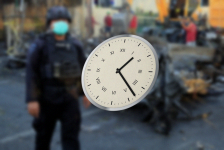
h=1 m=23
